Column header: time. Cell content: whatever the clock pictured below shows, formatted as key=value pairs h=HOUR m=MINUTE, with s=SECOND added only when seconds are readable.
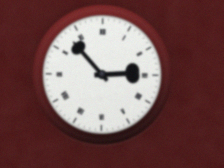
h=2 m=53
